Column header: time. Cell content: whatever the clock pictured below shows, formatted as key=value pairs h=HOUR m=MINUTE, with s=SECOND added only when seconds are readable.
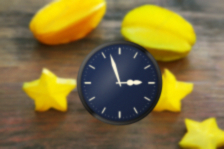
h=2 m=57
